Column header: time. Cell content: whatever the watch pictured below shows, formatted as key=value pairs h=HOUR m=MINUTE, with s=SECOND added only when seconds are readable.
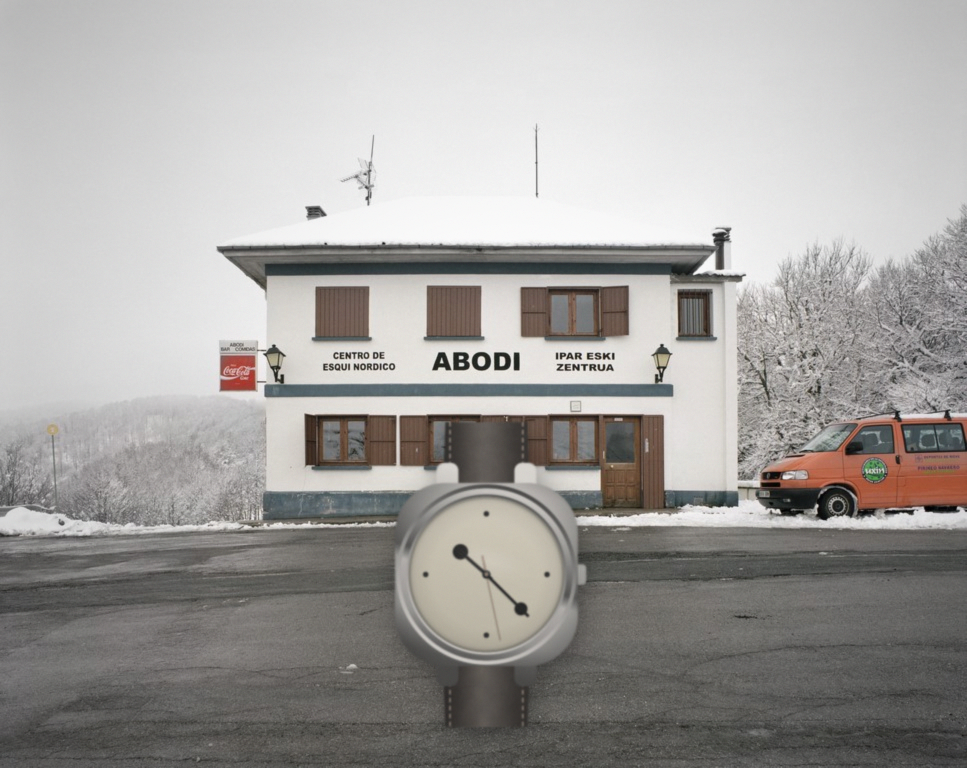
h=10 m=22 s=28
